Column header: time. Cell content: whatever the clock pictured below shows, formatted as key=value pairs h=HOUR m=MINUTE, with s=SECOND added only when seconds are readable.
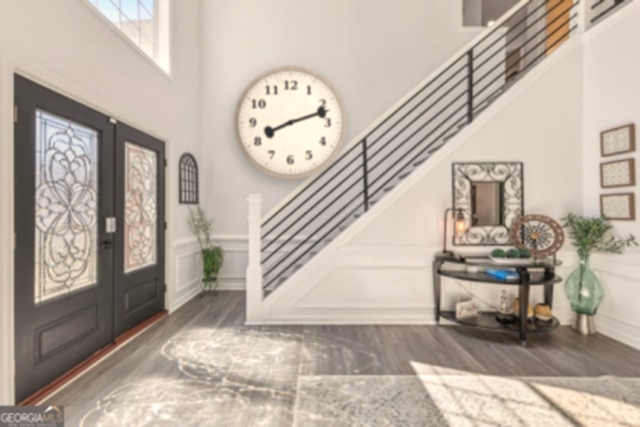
h=8 m=12
